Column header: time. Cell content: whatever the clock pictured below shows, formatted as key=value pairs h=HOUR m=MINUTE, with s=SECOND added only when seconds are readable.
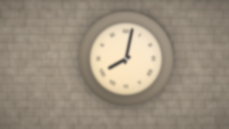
h=8 m=2
